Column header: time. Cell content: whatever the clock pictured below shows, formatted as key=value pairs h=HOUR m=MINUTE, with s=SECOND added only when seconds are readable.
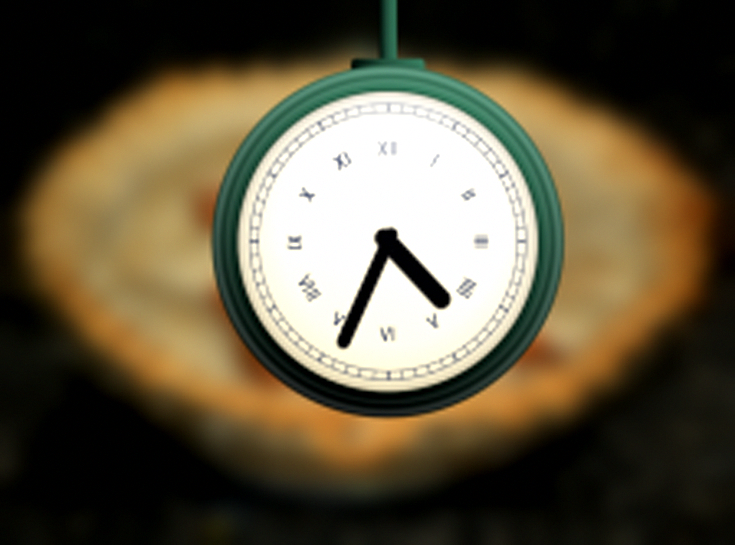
h=4 m=34
